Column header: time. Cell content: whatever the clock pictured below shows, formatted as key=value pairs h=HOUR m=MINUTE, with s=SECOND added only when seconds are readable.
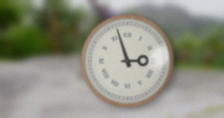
h=2 m=57
